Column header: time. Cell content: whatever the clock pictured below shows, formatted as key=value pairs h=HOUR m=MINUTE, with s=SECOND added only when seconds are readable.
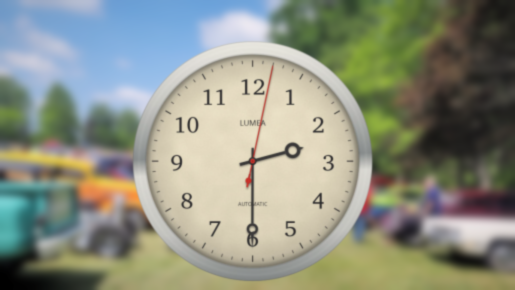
h=2 m=30 s=2
